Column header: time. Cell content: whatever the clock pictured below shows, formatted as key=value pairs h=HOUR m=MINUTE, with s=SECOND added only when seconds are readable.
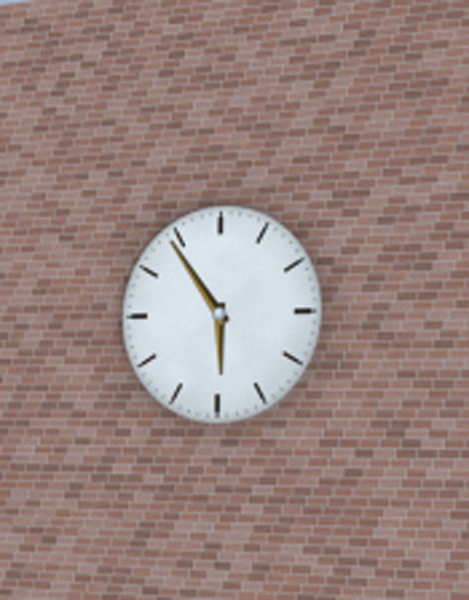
h=5 m=54
